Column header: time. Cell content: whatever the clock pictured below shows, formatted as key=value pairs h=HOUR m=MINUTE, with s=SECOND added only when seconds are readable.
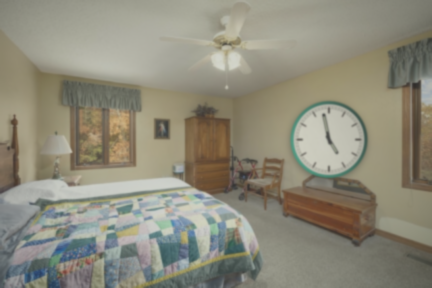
h=4 m=58
